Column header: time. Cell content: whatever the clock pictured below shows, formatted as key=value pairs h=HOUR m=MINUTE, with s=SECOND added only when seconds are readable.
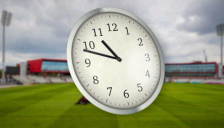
h=10 m=48
